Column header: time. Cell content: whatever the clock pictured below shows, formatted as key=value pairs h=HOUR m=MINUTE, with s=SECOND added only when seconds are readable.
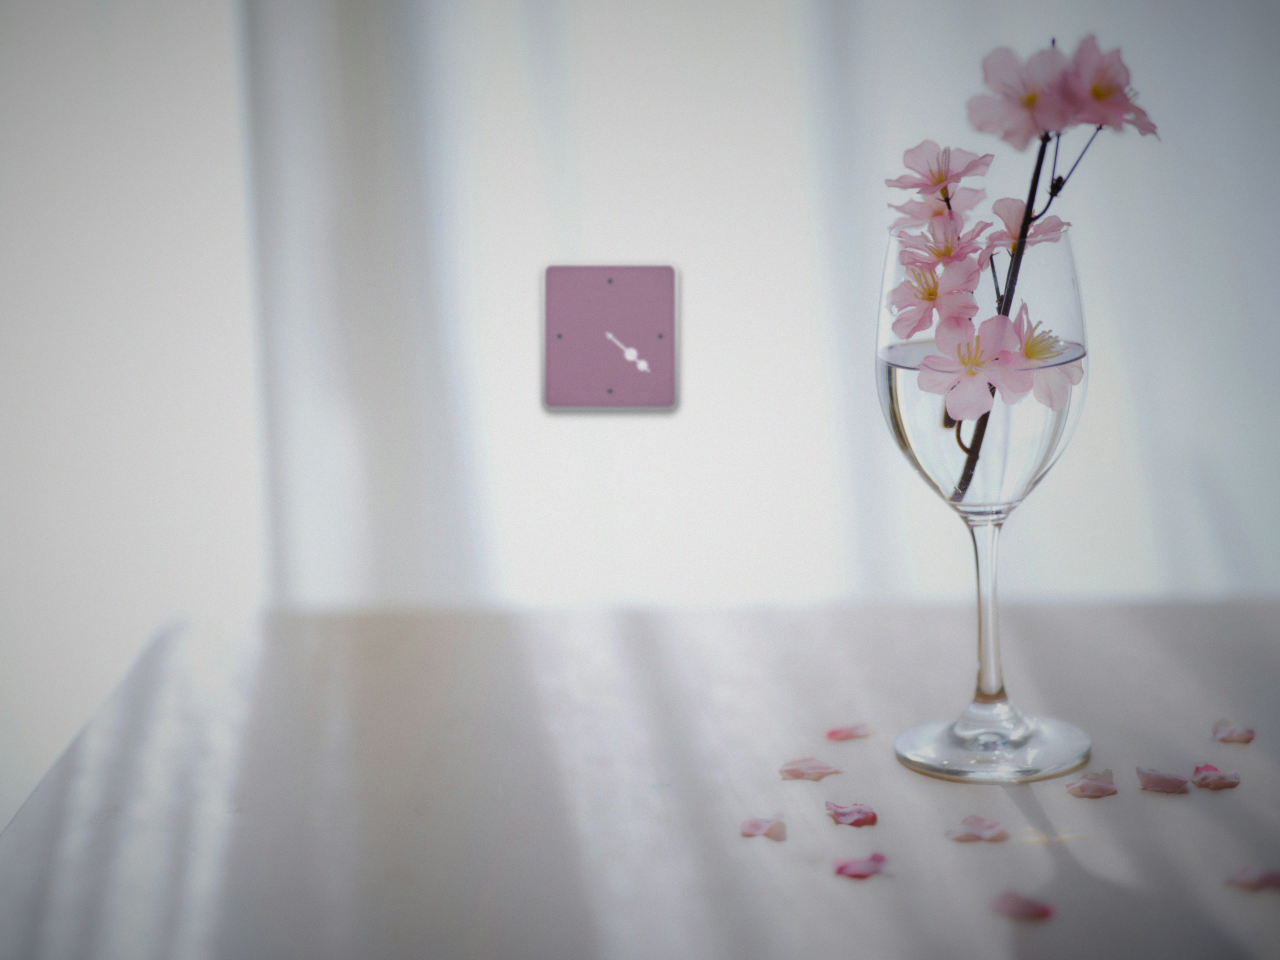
h=4 m=22
